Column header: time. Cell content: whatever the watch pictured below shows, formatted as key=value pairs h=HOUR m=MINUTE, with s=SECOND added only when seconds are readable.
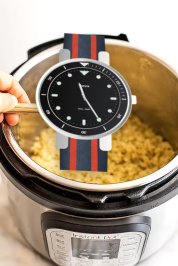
h=11 m=25
